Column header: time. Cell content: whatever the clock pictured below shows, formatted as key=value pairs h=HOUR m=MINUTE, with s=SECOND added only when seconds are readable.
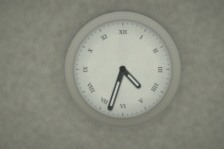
h=4 m=33
